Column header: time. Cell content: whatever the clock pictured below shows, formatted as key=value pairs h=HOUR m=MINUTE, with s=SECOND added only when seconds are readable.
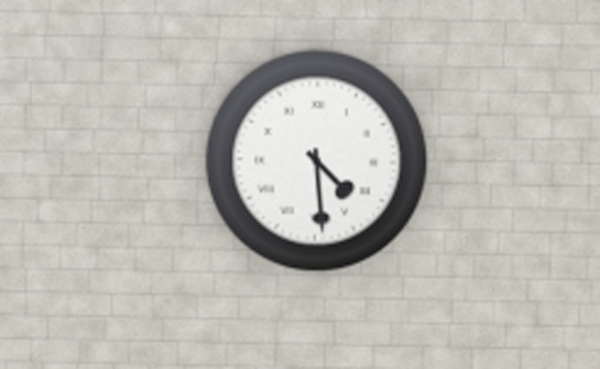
h=4 m=29
